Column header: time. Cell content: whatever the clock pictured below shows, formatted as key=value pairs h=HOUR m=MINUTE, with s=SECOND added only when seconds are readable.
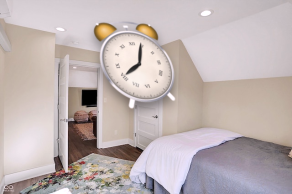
h=8 m=4
